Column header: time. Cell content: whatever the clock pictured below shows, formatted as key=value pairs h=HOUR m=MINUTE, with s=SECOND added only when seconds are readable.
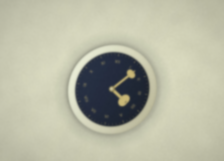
h=4 m=7
